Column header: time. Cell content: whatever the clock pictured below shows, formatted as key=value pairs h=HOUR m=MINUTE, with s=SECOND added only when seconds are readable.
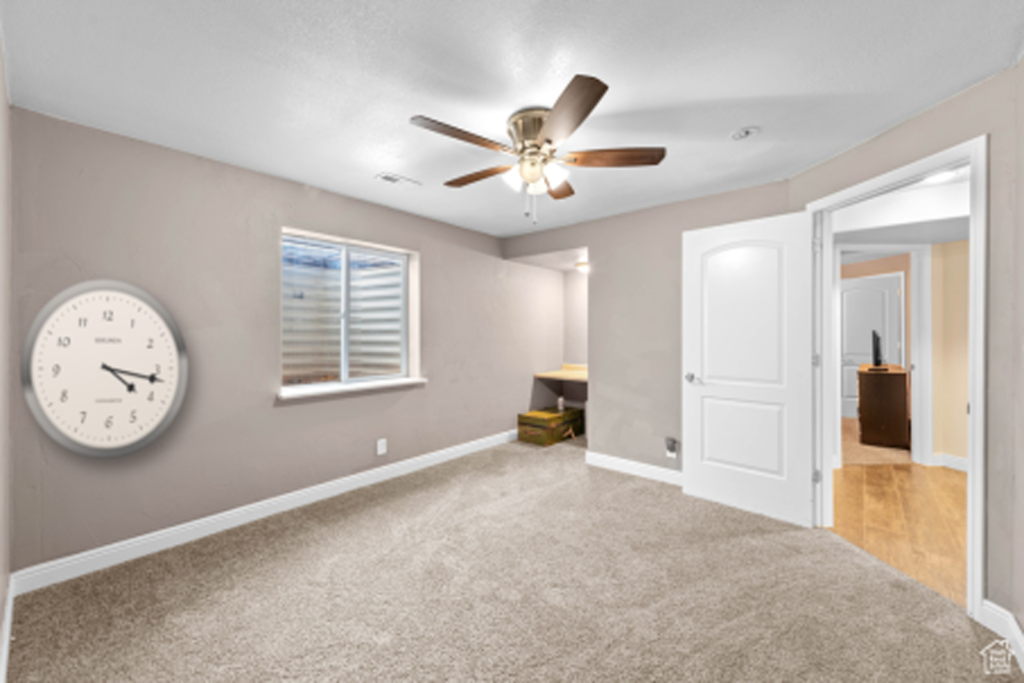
h=4 m=17
